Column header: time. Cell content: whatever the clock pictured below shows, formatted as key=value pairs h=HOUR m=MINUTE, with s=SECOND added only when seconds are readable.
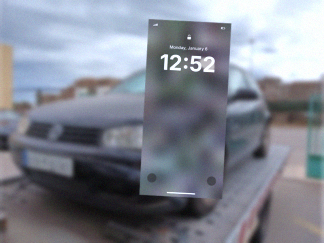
h=12 m=52
